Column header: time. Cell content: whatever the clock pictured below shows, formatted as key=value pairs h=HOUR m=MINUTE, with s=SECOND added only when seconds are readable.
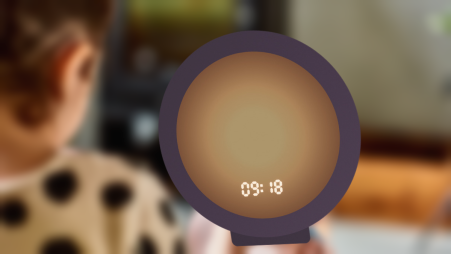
h=9 m=18
